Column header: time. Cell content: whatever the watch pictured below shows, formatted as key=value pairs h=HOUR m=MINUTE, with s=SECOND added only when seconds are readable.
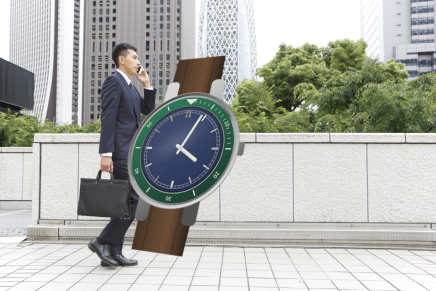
h=4 m=4
